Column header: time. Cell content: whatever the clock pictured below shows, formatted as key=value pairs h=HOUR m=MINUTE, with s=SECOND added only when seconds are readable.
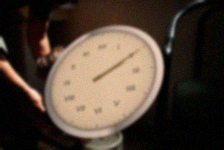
h=2 m=10
